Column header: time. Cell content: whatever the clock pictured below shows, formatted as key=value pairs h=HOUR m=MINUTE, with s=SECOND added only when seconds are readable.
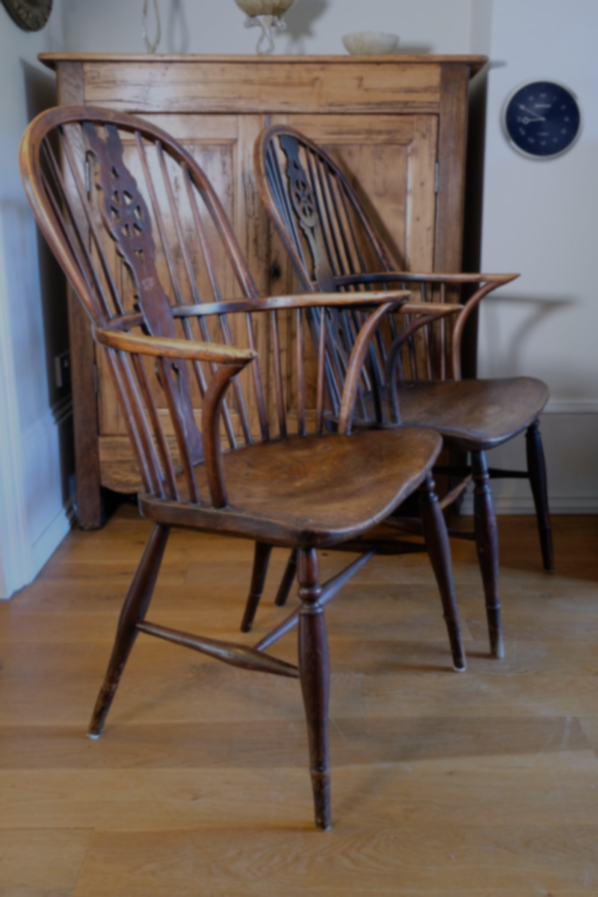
h=8 m=50
